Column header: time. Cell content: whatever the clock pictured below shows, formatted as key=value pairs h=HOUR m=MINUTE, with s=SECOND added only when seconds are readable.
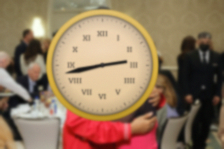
h=2 m=43
